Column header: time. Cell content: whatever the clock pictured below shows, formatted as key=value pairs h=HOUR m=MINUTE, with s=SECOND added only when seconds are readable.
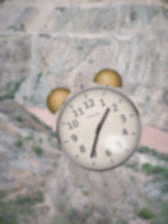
h=1 m=36
